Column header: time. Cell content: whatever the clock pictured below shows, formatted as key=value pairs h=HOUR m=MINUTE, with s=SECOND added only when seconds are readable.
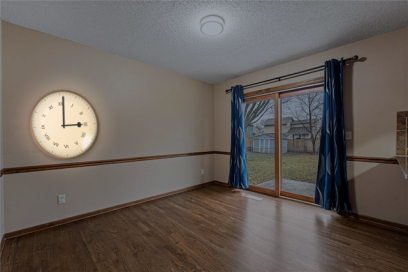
h=3 m=1
